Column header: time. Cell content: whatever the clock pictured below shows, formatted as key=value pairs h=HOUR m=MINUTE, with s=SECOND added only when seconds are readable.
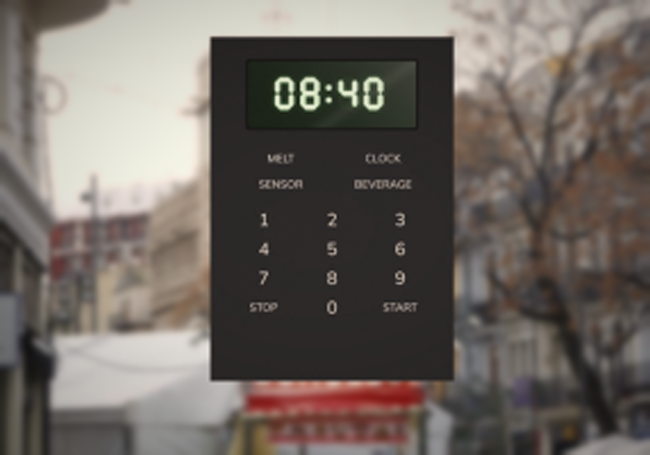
h=8 m=40
